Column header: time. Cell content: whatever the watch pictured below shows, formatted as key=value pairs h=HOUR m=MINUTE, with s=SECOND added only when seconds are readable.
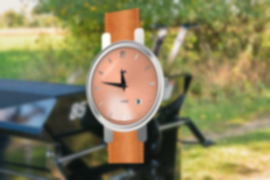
h=11 m=47
